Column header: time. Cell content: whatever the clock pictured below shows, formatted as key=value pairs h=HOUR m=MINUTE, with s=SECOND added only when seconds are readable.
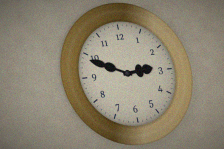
h=2 m=49
